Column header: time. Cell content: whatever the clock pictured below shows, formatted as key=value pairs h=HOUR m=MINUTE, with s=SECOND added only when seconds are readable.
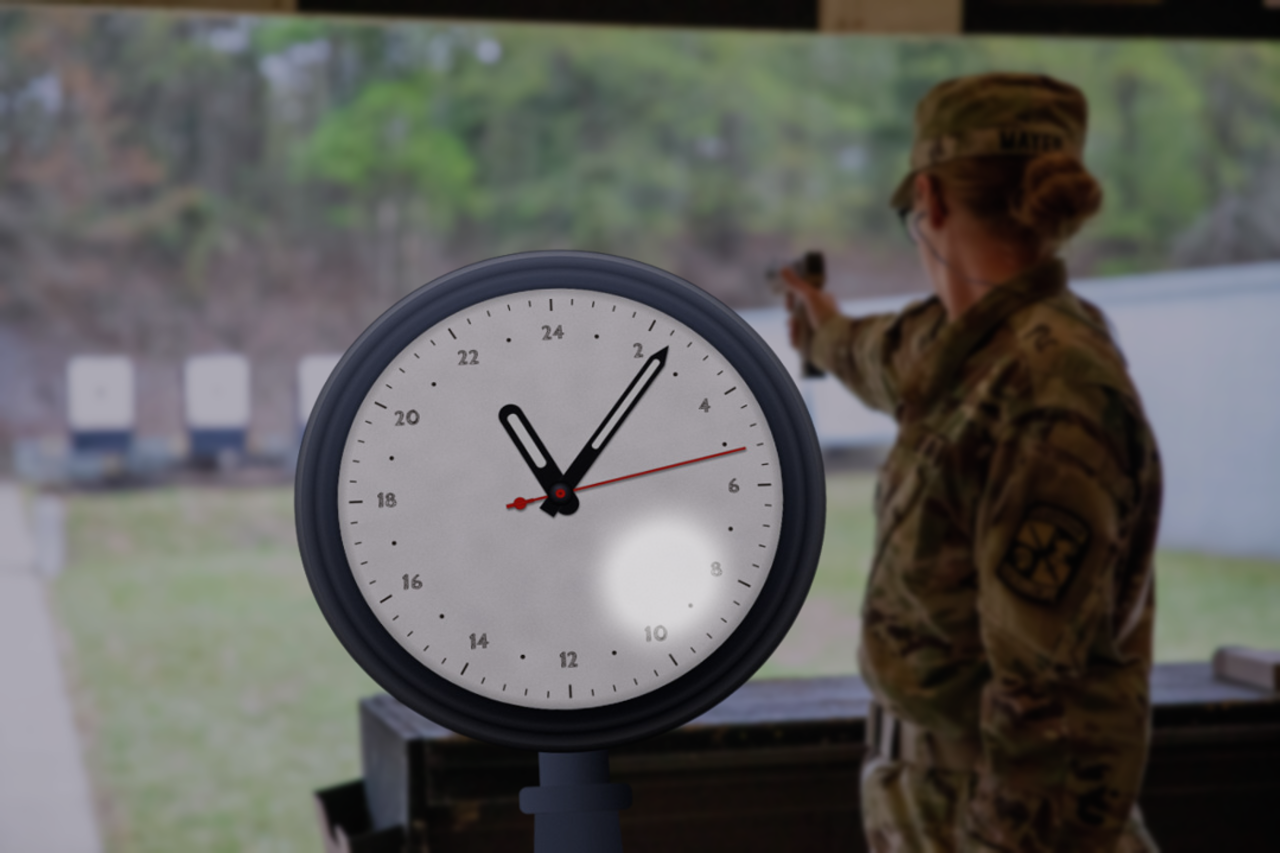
h=22 m=6 s=13
